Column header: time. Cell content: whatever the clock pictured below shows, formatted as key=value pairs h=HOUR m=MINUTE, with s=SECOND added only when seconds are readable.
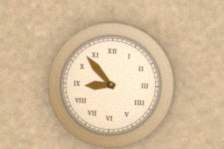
h=8 m=53
